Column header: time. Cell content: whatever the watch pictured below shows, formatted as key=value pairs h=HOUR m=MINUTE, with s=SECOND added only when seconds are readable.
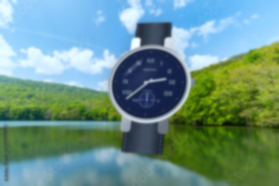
h=2 m=38
